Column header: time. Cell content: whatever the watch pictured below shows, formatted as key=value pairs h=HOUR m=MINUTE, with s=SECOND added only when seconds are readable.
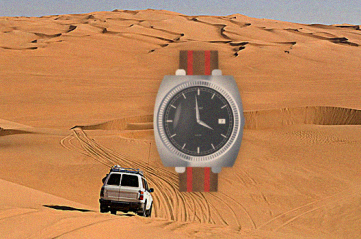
h=3 m=59
